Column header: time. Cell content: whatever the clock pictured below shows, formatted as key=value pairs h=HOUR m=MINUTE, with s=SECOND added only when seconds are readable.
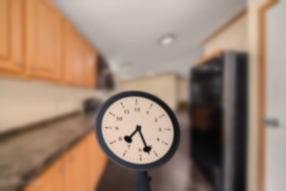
h=7 m=27
